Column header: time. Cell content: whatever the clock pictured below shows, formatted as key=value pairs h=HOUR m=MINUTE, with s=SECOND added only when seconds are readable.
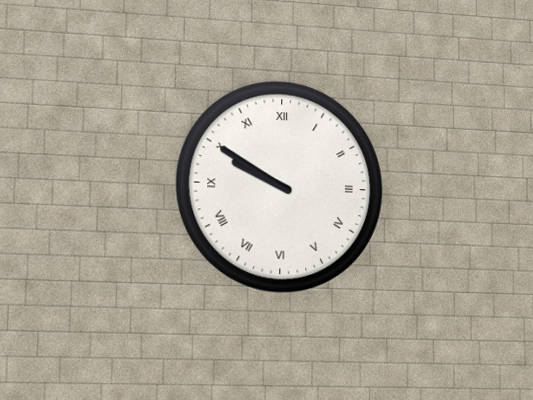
h=9 m=50
